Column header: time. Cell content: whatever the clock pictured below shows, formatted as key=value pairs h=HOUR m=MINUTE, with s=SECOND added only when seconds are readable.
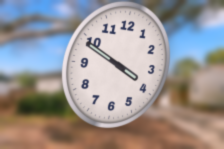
h=3 m=49
